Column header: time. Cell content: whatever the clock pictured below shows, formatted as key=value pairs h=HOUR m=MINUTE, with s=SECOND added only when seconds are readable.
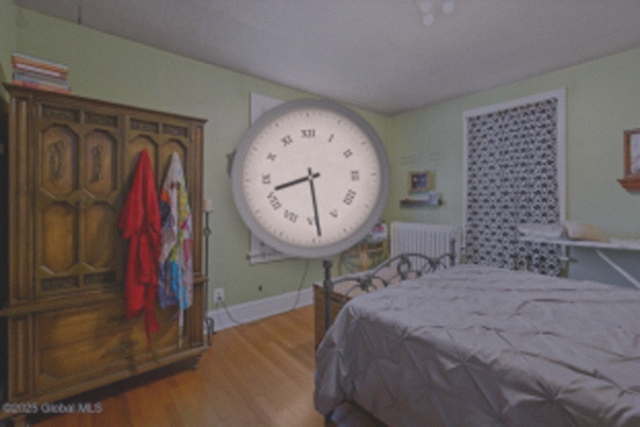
h=8 m=29
